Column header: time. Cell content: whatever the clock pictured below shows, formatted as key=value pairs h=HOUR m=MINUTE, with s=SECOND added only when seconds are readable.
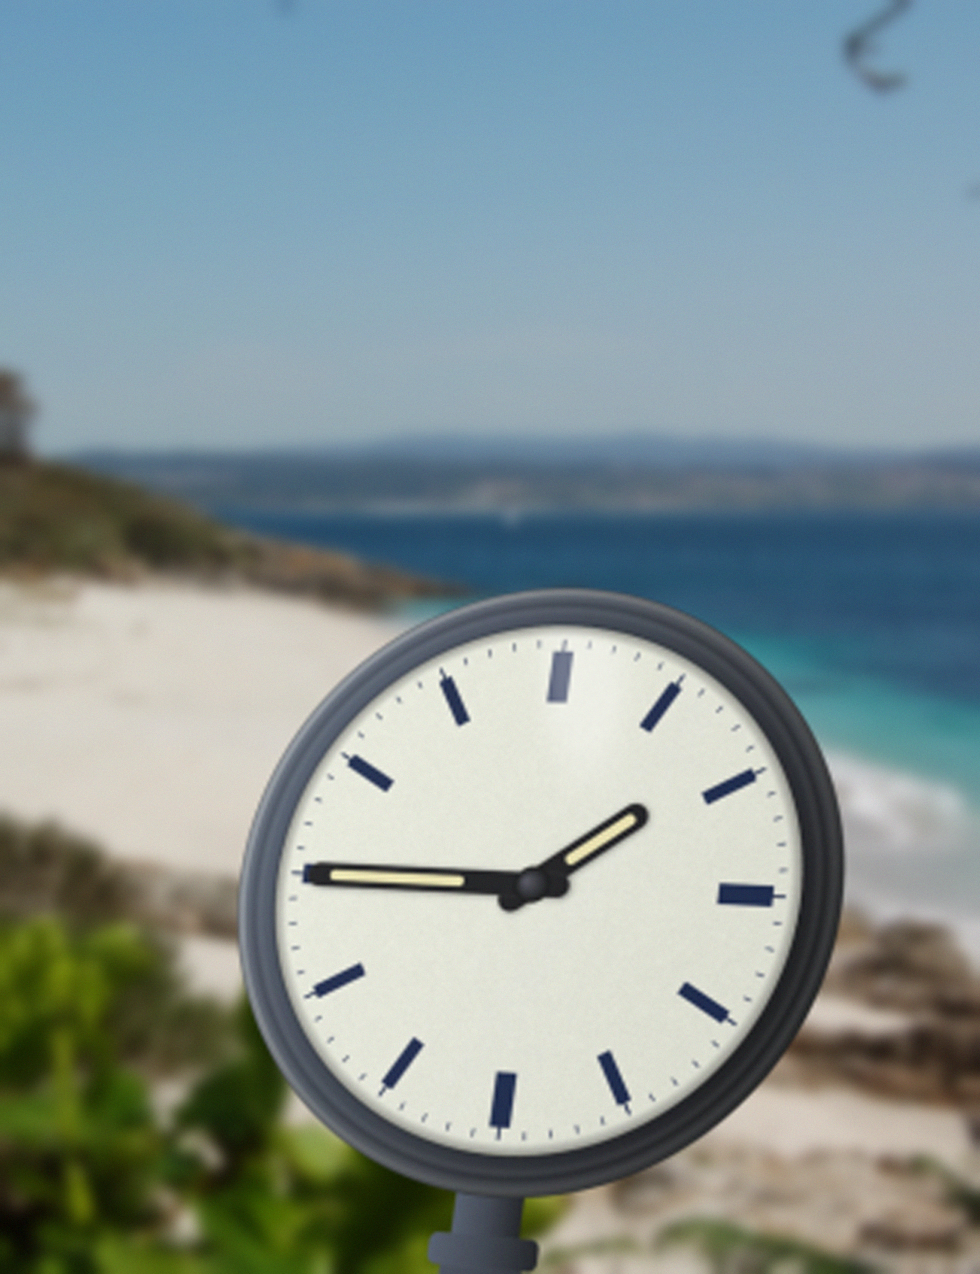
h=1 m=45
